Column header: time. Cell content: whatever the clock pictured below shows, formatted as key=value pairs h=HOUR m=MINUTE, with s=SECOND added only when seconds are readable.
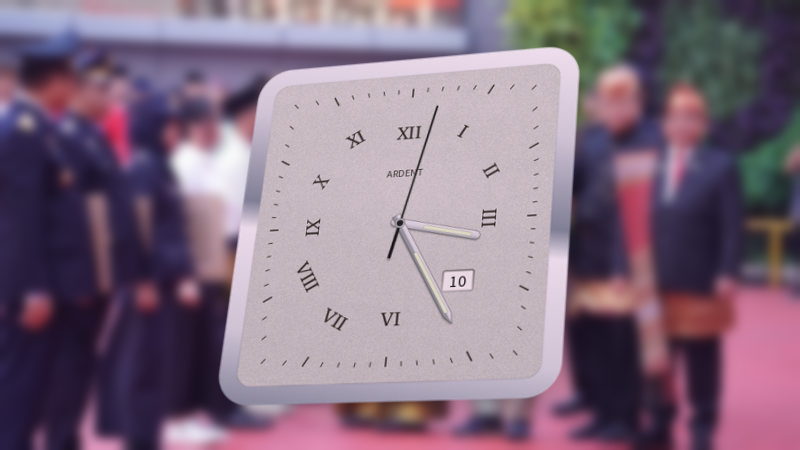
h=3 m=25 s=2
